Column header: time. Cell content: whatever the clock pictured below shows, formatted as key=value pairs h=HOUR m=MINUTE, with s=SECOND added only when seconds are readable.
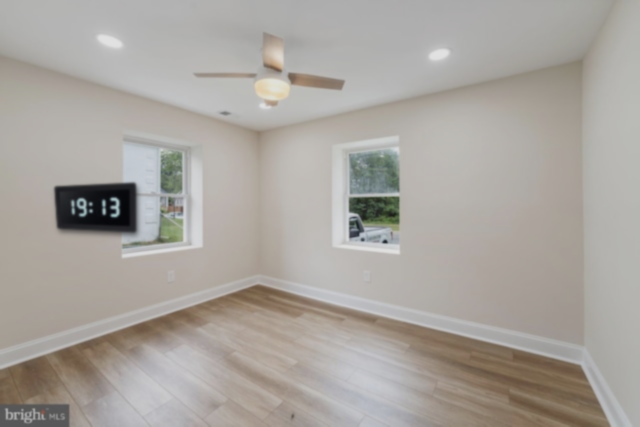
h=19 m=13
